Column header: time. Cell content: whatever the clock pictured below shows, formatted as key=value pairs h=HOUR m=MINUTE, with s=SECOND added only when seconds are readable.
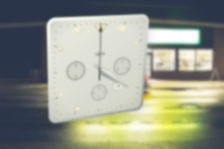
h=4 m=21
